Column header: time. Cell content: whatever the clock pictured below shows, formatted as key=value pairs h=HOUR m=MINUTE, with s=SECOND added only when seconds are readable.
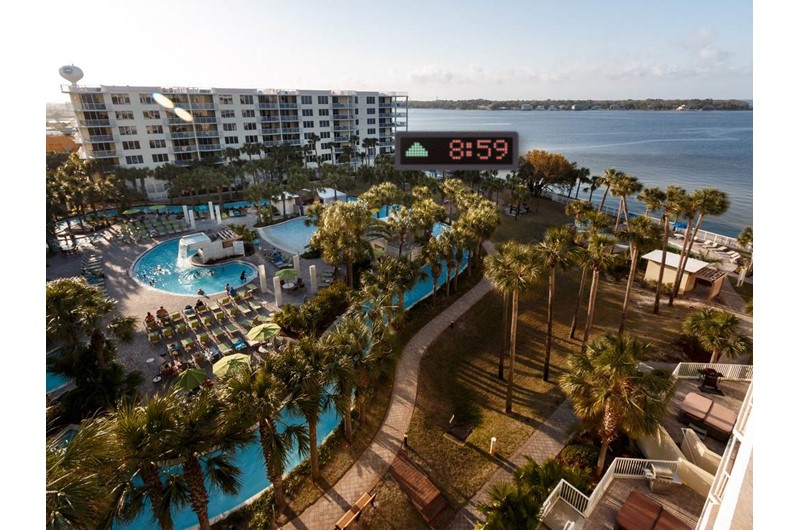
h=8 m=59
